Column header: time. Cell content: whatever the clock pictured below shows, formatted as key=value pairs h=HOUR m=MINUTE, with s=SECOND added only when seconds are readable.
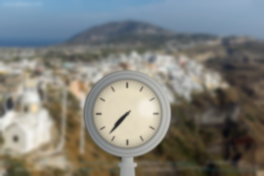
h=7 m=37
